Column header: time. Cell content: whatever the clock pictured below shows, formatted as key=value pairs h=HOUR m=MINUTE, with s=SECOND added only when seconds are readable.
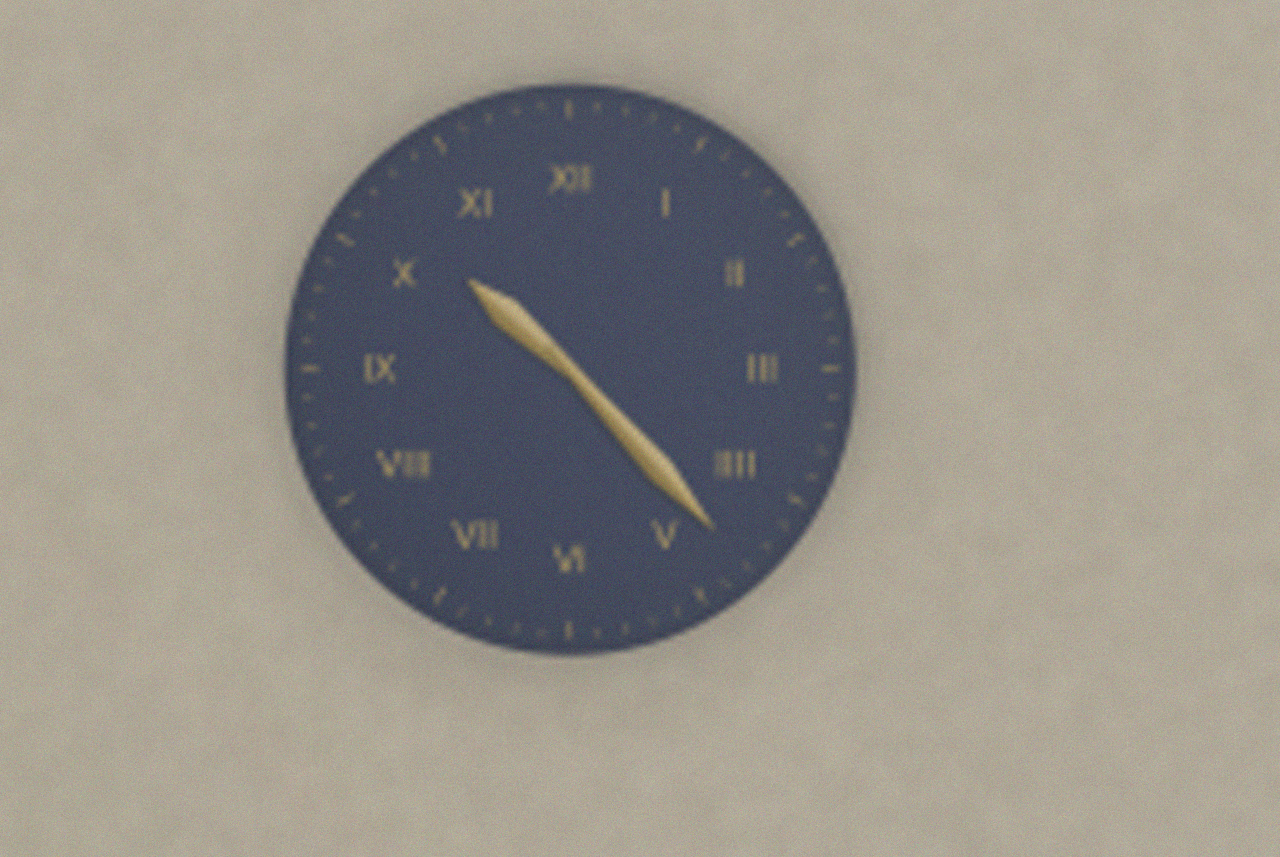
h=10 m=23
